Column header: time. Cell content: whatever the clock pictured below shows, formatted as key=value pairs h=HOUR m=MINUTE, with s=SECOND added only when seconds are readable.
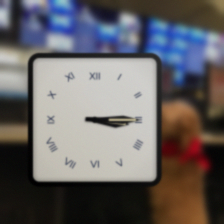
h=3 m=15
